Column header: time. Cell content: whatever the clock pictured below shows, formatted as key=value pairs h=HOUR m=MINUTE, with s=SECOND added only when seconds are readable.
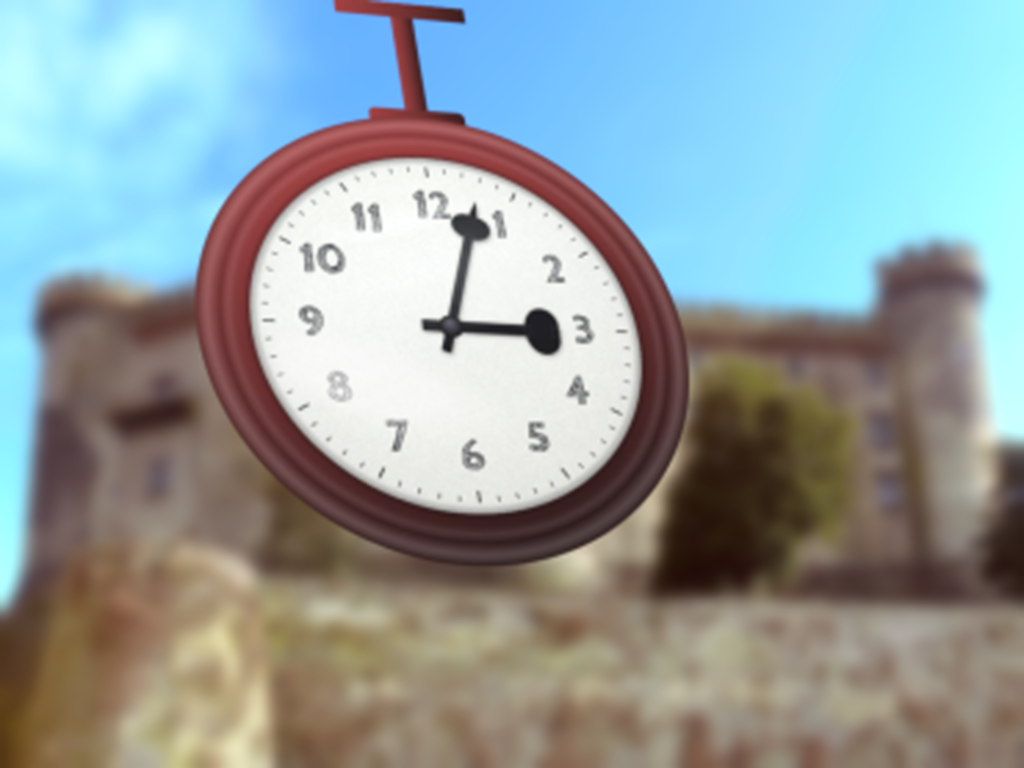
h=3 m=3
